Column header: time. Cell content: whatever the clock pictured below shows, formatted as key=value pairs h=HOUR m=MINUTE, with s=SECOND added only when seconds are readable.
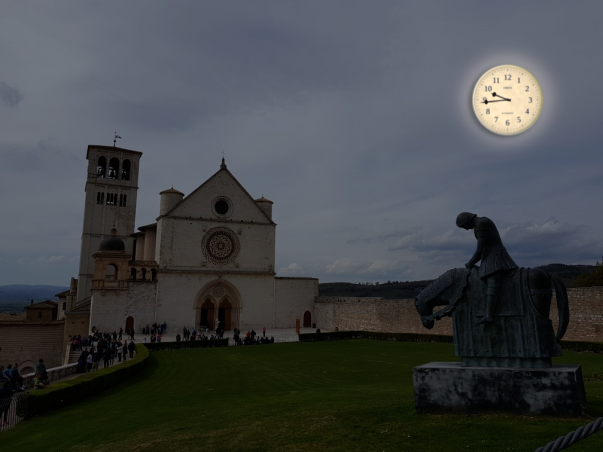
h=9 m=44
